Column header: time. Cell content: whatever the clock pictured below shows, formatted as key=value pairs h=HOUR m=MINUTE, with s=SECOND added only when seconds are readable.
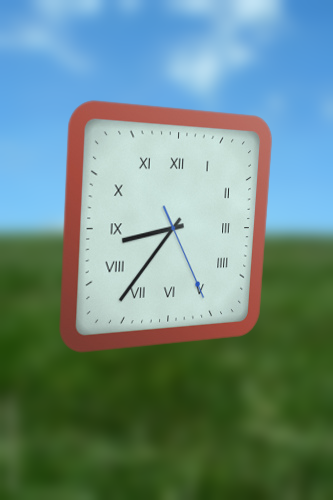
h=8 m=36 s=25
